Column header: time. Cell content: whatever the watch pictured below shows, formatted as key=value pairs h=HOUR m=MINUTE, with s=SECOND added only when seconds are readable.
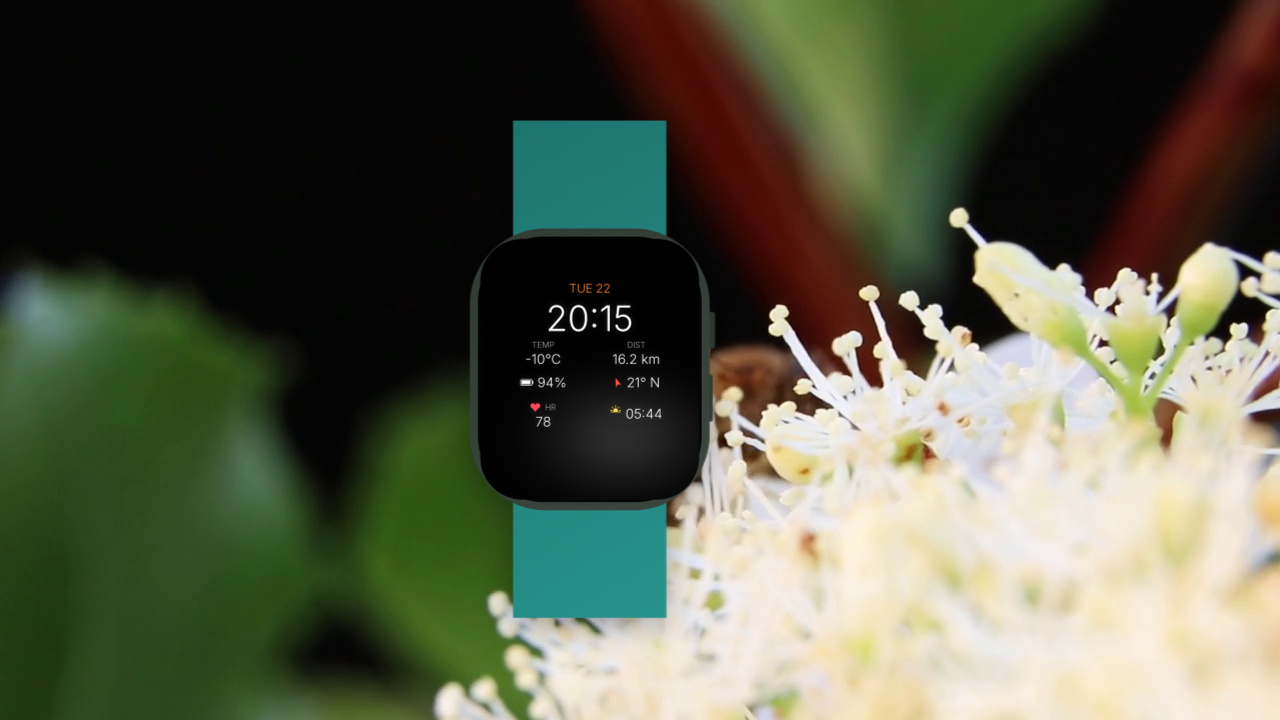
h=20 m=15
